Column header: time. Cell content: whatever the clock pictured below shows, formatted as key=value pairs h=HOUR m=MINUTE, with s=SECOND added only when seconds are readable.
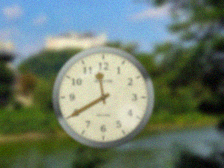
h=11 m=40
